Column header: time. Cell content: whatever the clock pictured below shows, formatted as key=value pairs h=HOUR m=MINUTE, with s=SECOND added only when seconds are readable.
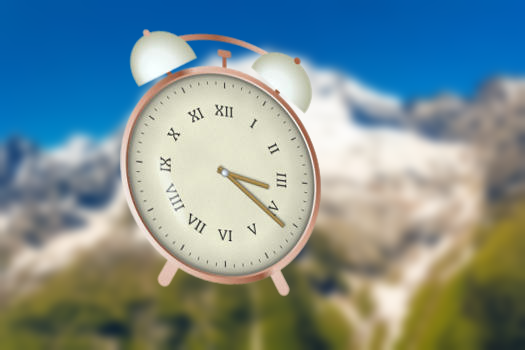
h=3 m=21
